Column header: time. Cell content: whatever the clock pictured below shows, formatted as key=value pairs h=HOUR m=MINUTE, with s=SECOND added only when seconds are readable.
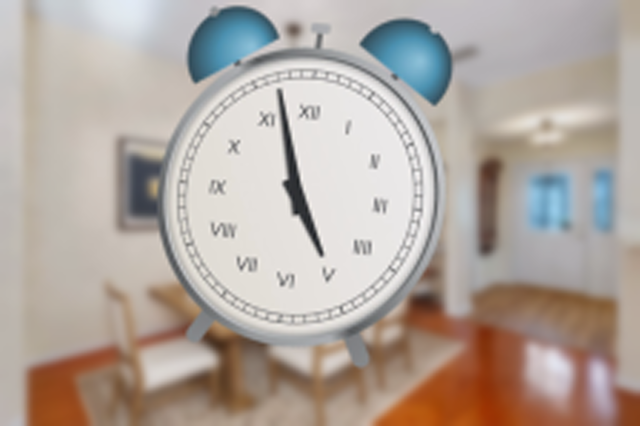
h=4 m=57
